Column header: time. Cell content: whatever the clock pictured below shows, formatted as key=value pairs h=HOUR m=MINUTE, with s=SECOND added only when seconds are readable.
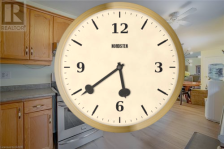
h=5 m=39
